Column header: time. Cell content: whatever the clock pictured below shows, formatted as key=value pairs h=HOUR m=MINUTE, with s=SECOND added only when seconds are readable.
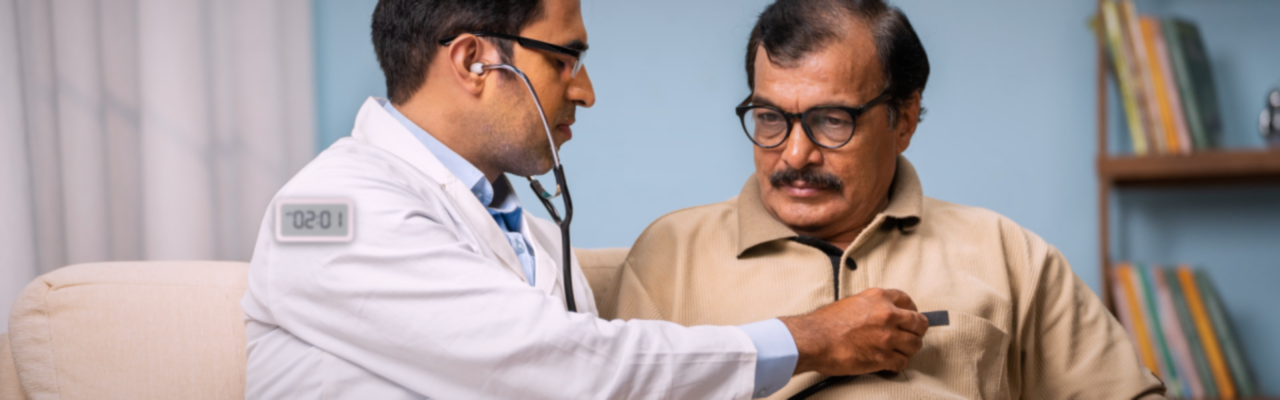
h=2 m=1
